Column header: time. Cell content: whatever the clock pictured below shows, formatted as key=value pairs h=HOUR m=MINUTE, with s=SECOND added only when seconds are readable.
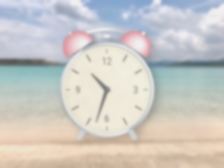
h=10 m=33
